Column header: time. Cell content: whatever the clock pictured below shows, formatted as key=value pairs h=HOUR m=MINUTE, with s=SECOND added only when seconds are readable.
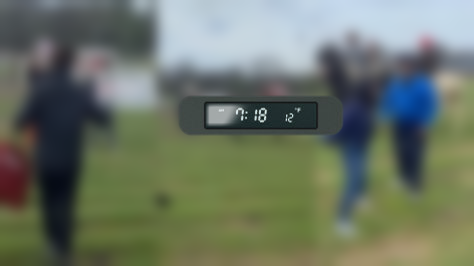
h=7 m=18
